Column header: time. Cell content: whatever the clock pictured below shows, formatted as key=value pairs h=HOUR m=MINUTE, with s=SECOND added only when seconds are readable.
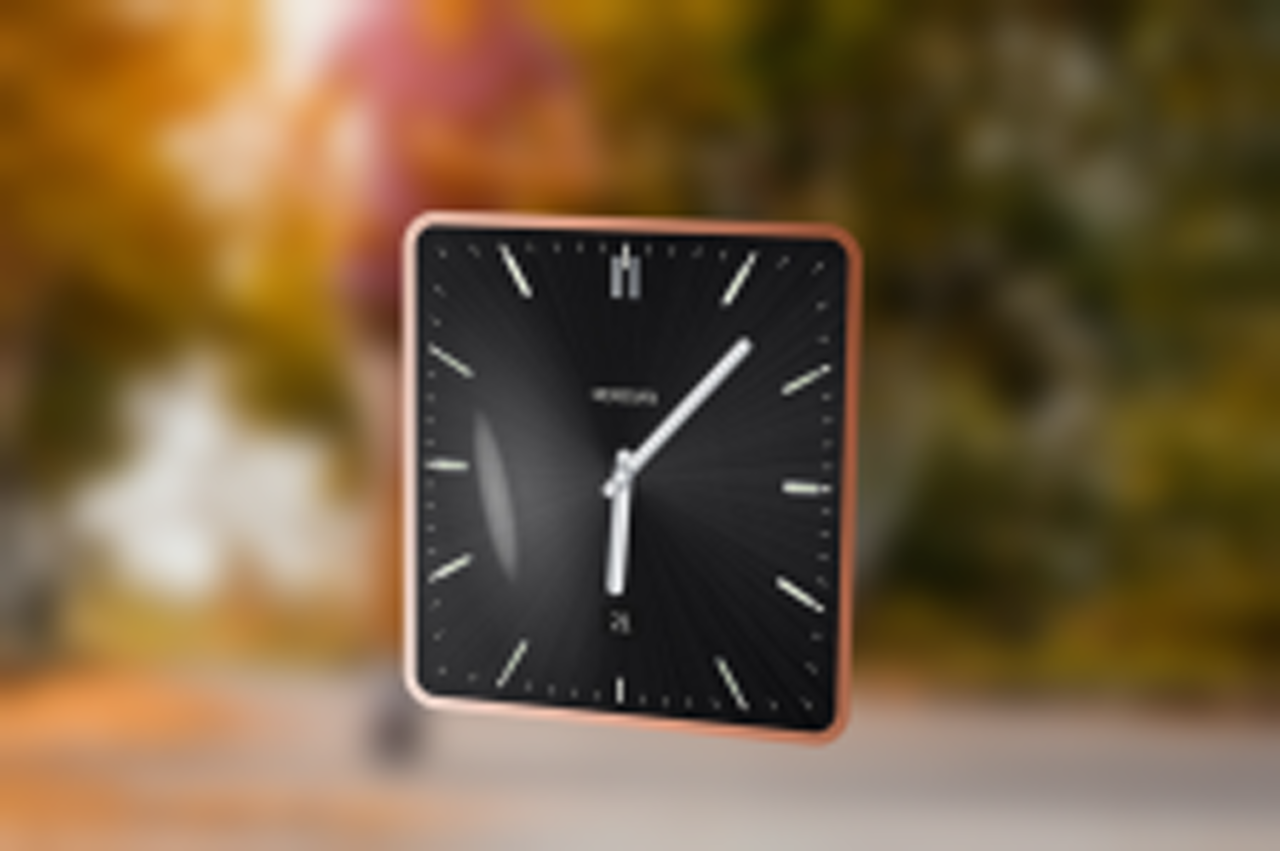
h=6 m=7
